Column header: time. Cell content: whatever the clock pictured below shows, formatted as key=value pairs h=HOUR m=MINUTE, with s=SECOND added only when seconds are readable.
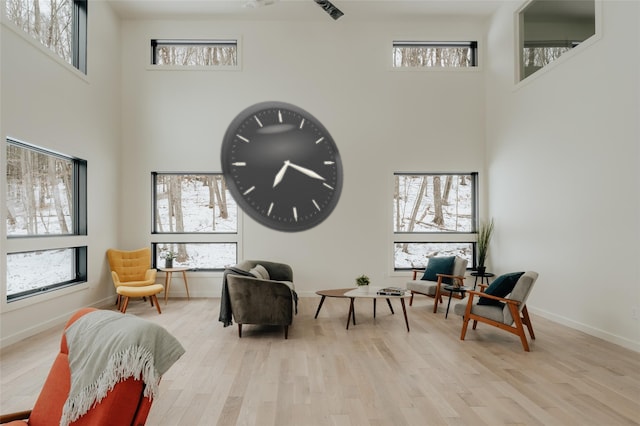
h=7 m=19
